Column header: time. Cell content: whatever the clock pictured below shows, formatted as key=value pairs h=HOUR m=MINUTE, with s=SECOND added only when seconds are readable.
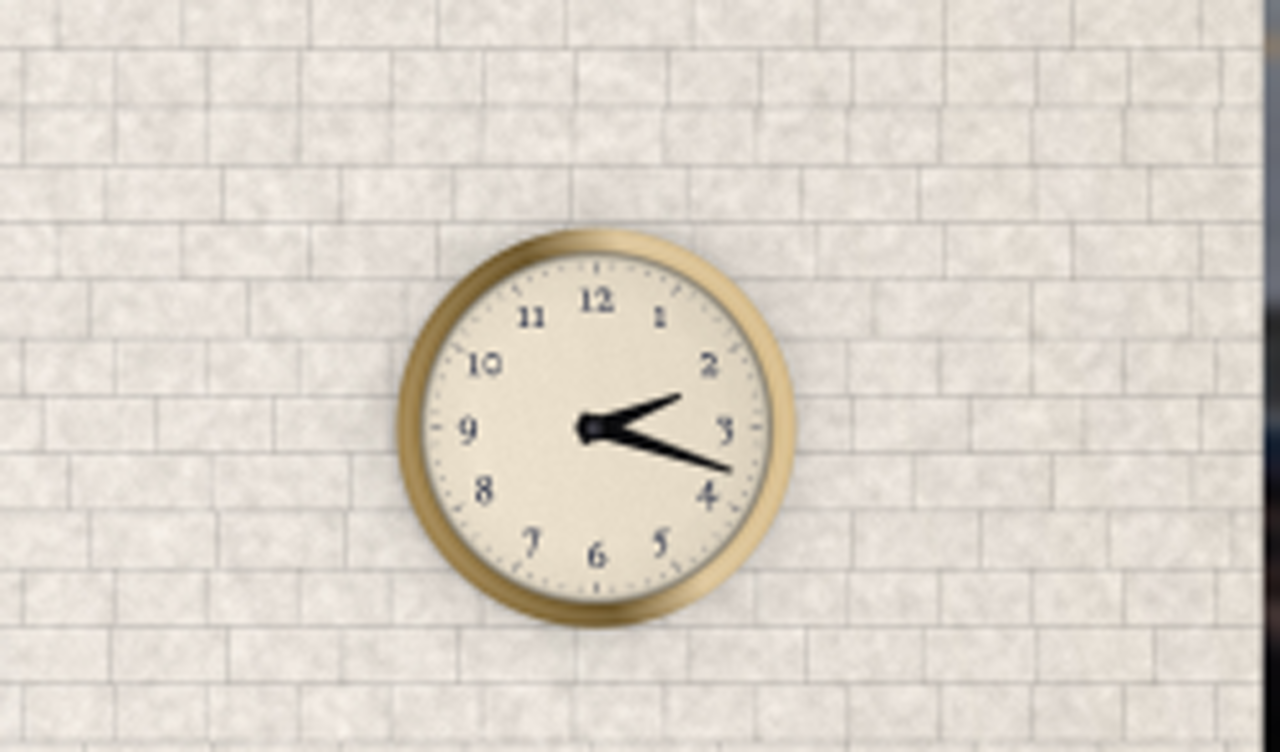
h=2 m=18
